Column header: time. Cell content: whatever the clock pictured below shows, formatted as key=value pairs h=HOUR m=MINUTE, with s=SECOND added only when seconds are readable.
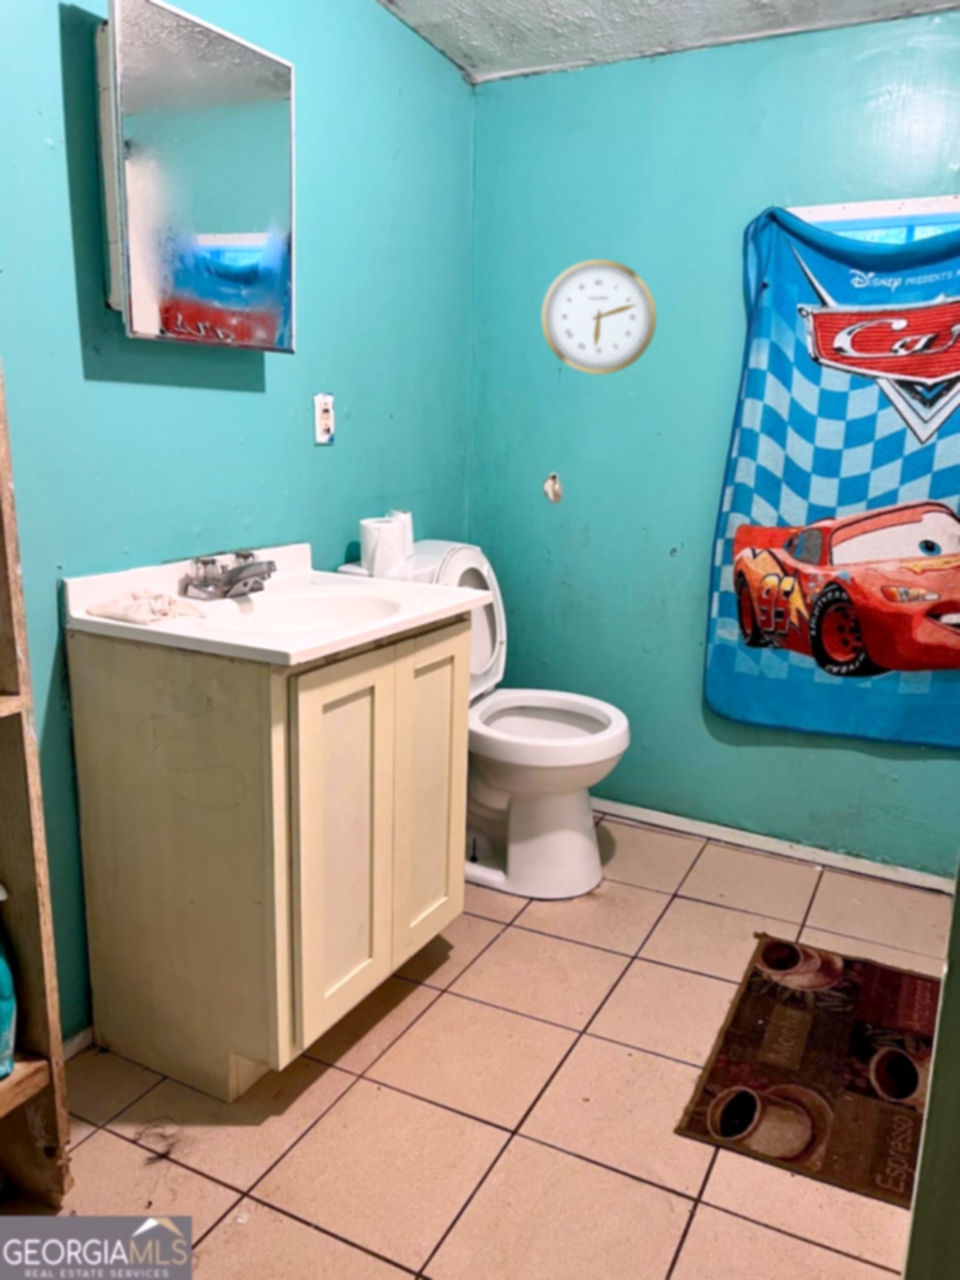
h=6 m=12
